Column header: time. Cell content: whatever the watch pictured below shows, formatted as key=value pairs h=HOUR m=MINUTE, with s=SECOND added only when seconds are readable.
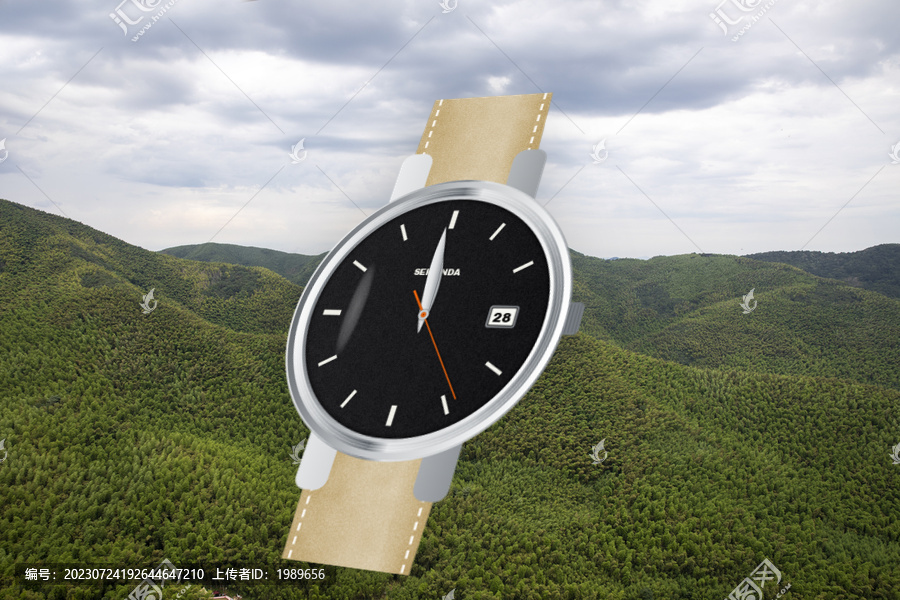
h=11 m=59 s=24
